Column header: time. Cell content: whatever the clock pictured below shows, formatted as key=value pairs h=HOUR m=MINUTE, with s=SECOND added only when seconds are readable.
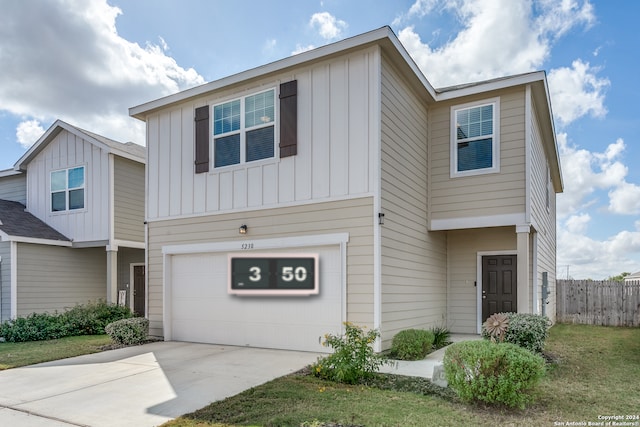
h=3 m=50
